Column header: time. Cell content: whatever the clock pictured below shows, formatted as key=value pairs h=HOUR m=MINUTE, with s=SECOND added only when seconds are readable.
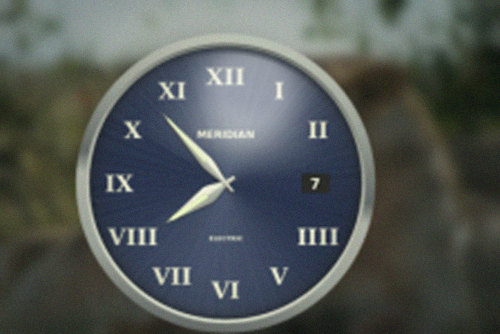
h=7 m=53
